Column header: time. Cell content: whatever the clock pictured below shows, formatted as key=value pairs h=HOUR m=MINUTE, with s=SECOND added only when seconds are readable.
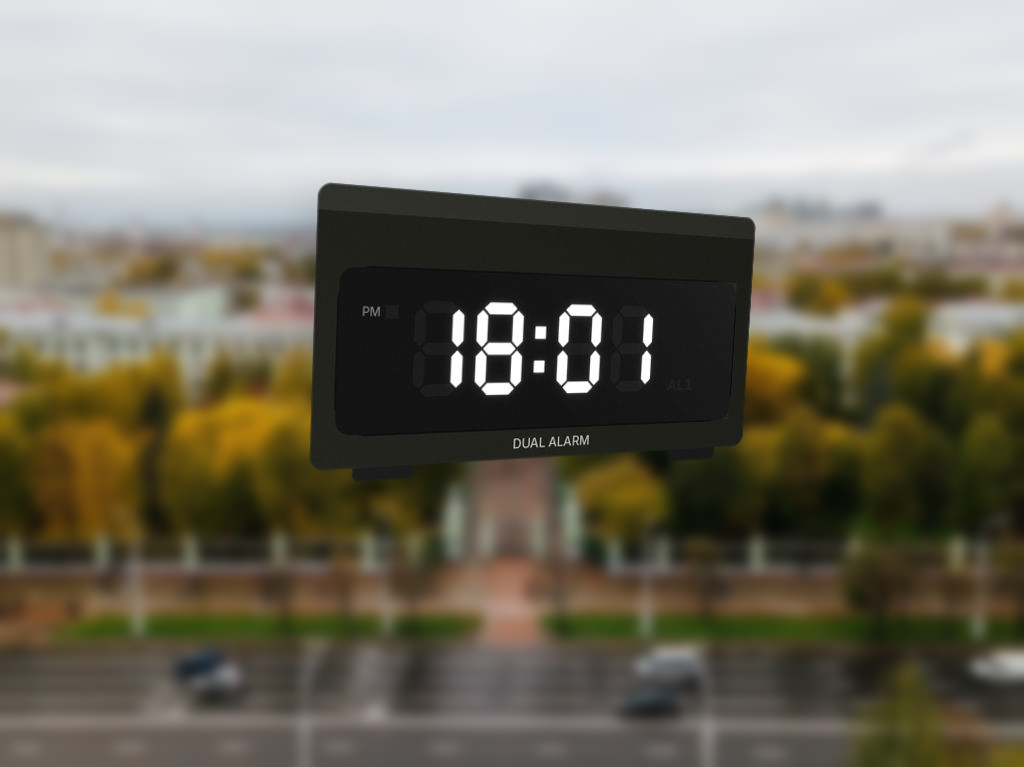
h=18 m=1
